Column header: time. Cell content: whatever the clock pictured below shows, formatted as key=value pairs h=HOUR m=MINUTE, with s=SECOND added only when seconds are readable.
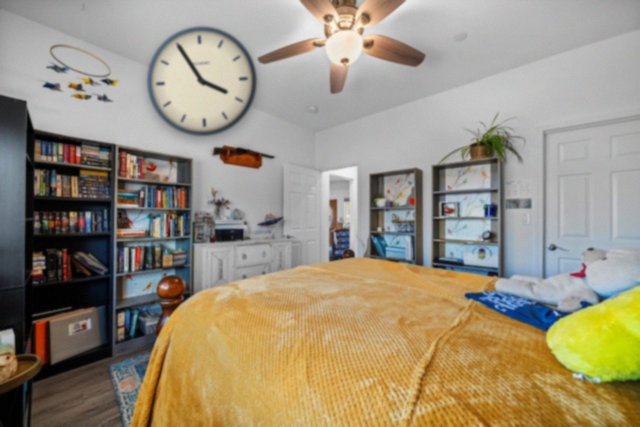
h=3 m=55
